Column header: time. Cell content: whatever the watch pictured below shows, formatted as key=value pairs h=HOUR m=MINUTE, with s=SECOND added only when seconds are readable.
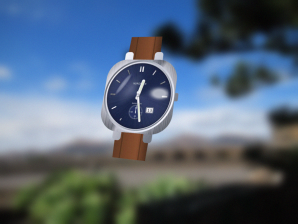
h=12 m=28
